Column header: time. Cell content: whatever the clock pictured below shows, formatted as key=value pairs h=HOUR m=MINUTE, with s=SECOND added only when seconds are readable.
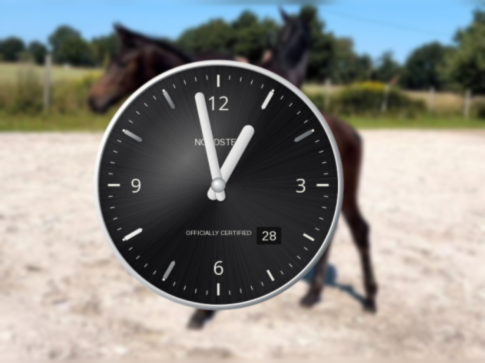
h=12 m=58
